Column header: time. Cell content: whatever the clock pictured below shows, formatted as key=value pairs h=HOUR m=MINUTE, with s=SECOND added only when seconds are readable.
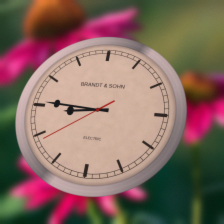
h=8 m=45 s=39
